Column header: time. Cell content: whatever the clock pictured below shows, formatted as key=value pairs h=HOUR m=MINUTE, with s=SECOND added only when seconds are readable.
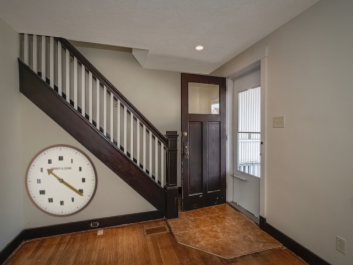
h=10 m=21
